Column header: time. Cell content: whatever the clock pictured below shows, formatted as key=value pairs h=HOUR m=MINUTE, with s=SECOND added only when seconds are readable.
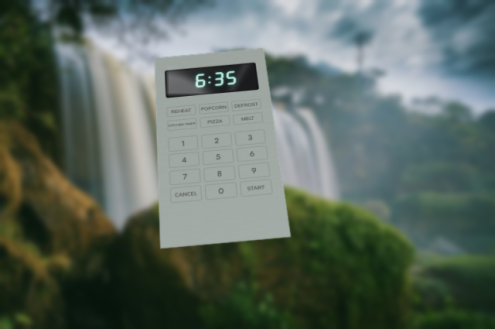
h=6 m=35
